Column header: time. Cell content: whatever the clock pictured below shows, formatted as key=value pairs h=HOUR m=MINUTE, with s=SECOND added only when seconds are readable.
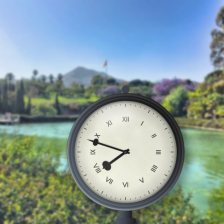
h=7 m=48
